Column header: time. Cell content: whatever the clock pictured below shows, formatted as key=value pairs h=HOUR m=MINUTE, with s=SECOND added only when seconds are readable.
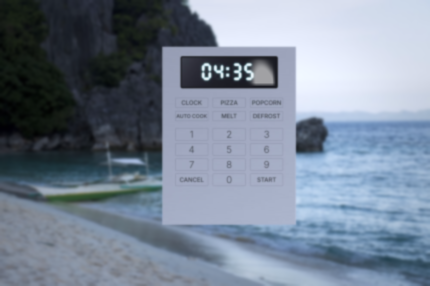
h=4 m=35
